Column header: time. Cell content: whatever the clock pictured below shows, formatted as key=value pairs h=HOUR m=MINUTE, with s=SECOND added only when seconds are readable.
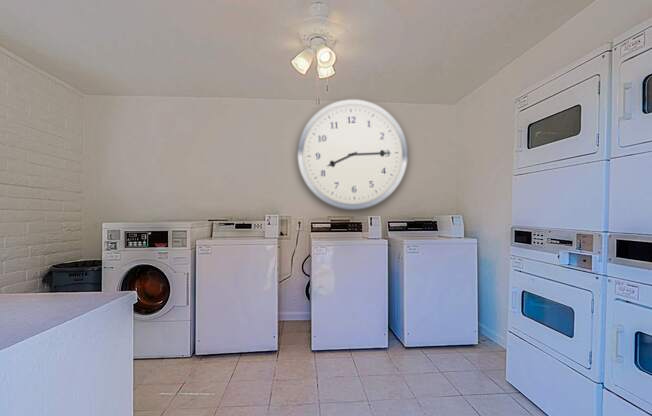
h=8 m=15
